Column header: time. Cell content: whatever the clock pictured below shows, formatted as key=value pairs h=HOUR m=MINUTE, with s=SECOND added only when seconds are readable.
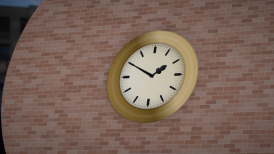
h=1 m=50
